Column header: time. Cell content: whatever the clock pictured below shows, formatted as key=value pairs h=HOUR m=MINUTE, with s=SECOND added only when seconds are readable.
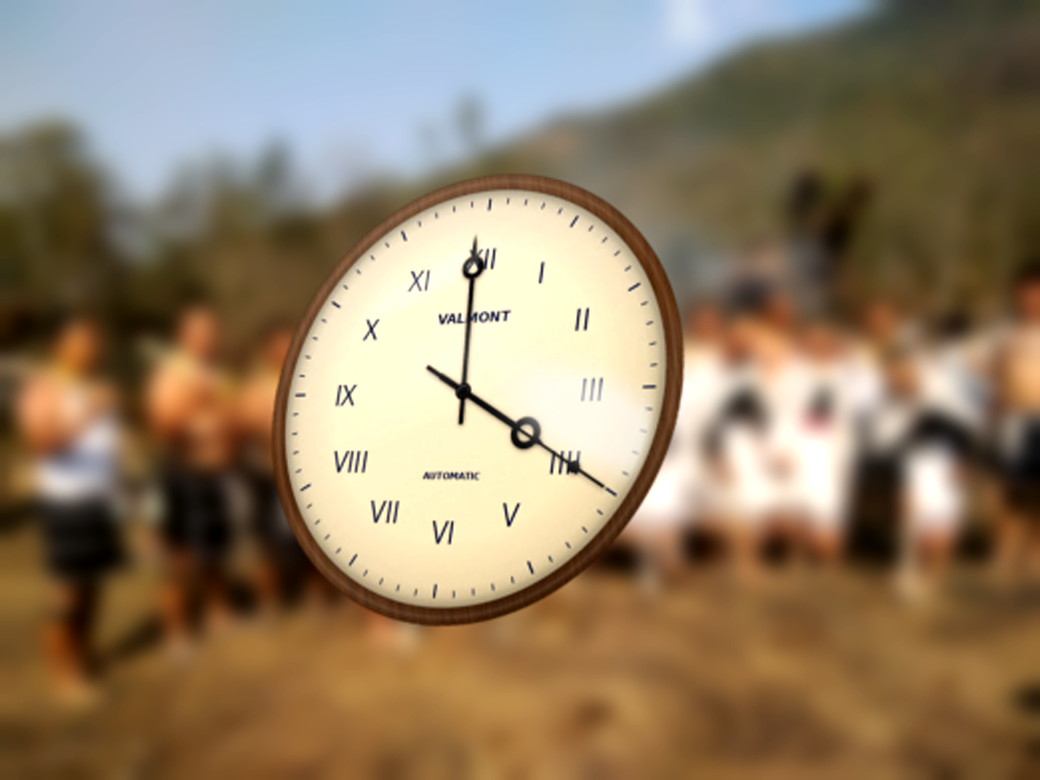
h=3 m=59 s=20
